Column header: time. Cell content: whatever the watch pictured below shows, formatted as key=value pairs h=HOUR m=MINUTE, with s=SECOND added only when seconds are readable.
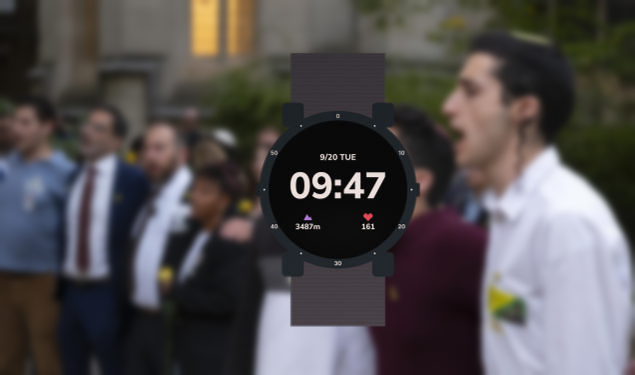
h=9 m=47
